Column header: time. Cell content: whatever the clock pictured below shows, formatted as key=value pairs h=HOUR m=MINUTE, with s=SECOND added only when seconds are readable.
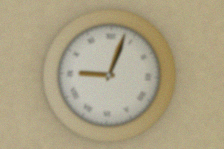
h=9 m=3
